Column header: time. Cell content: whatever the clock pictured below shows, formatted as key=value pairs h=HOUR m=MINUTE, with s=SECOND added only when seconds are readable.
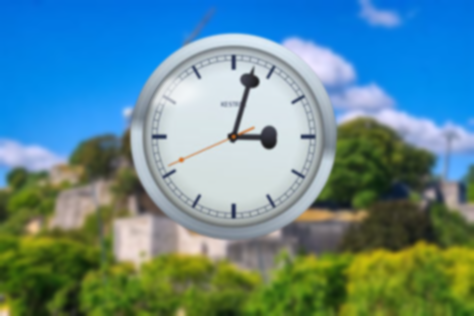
h=3 m=2 s=41
